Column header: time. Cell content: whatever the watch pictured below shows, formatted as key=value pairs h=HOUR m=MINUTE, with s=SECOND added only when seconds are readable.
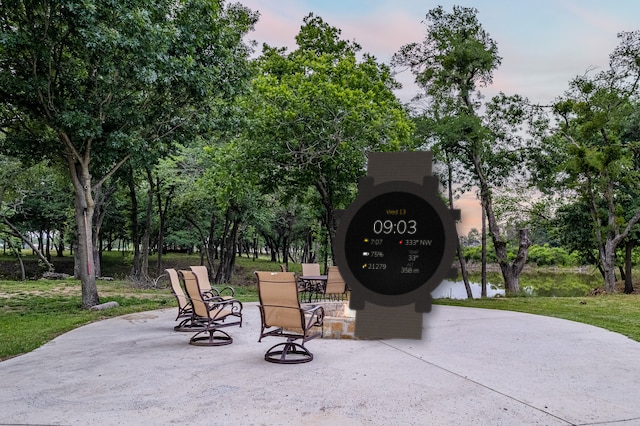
h=9 m=3
